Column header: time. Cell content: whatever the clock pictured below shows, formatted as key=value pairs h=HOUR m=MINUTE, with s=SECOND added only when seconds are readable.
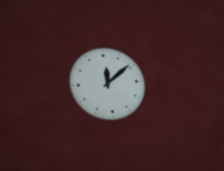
h=12 m=9
